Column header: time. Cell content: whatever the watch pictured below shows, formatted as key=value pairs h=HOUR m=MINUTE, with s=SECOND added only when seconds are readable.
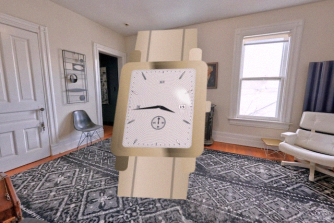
h=3 m=44
